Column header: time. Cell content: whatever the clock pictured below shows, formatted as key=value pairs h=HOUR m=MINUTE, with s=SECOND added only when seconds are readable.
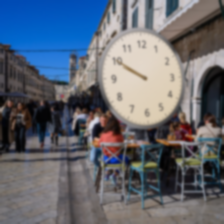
h=9 m=50
